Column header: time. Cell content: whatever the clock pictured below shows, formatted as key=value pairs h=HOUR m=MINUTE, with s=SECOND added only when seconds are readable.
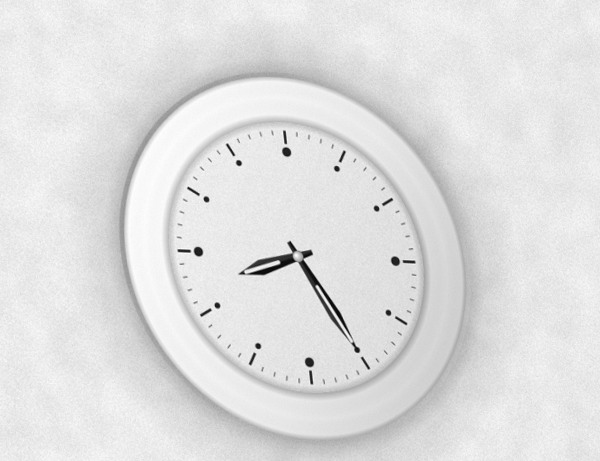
h=8 m=25
